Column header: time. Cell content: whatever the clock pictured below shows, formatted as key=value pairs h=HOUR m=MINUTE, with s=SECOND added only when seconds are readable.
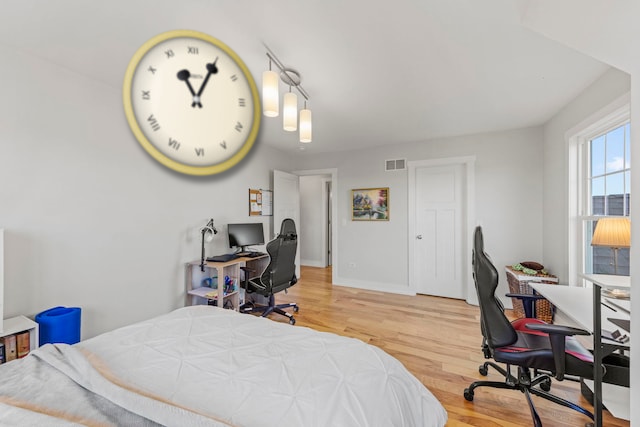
h=11 m=5
